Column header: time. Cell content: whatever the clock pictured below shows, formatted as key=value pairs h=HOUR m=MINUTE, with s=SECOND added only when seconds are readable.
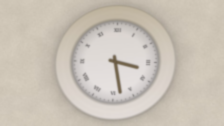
h=3 m=28
